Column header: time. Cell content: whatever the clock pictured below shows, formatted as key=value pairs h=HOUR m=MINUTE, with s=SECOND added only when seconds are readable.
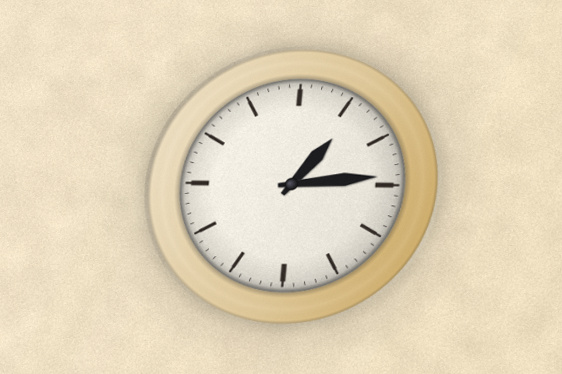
h=1 m=14
